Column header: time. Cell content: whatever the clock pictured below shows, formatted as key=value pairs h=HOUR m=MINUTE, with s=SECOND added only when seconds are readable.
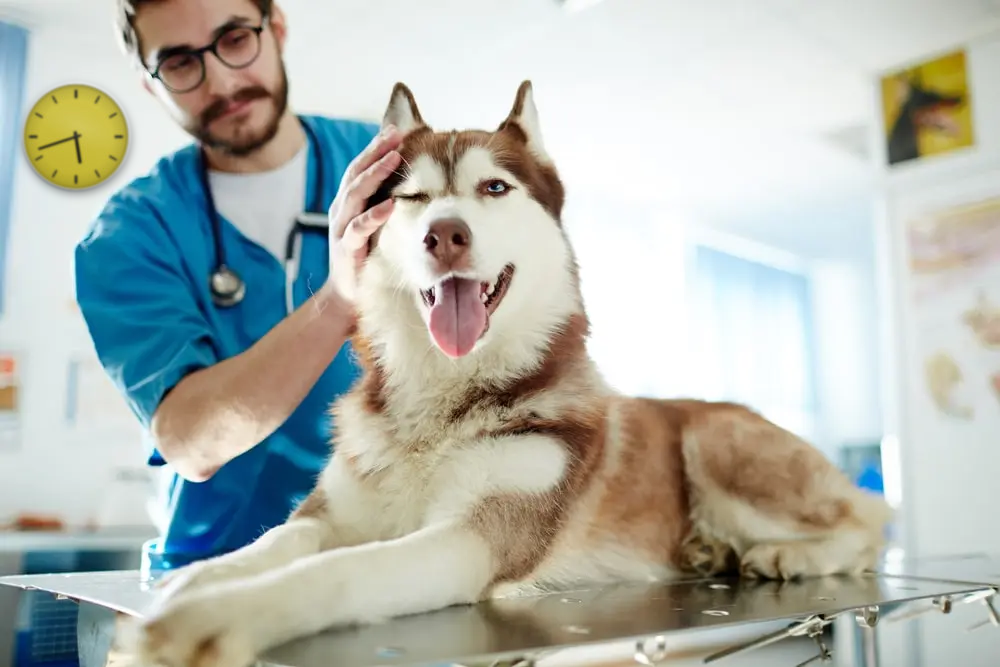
h=5 m=42
